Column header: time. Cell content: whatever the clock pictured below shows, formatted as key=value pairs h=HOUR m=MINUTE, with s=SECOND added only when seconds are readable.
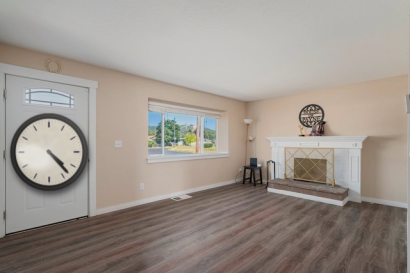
h=4 m=23
